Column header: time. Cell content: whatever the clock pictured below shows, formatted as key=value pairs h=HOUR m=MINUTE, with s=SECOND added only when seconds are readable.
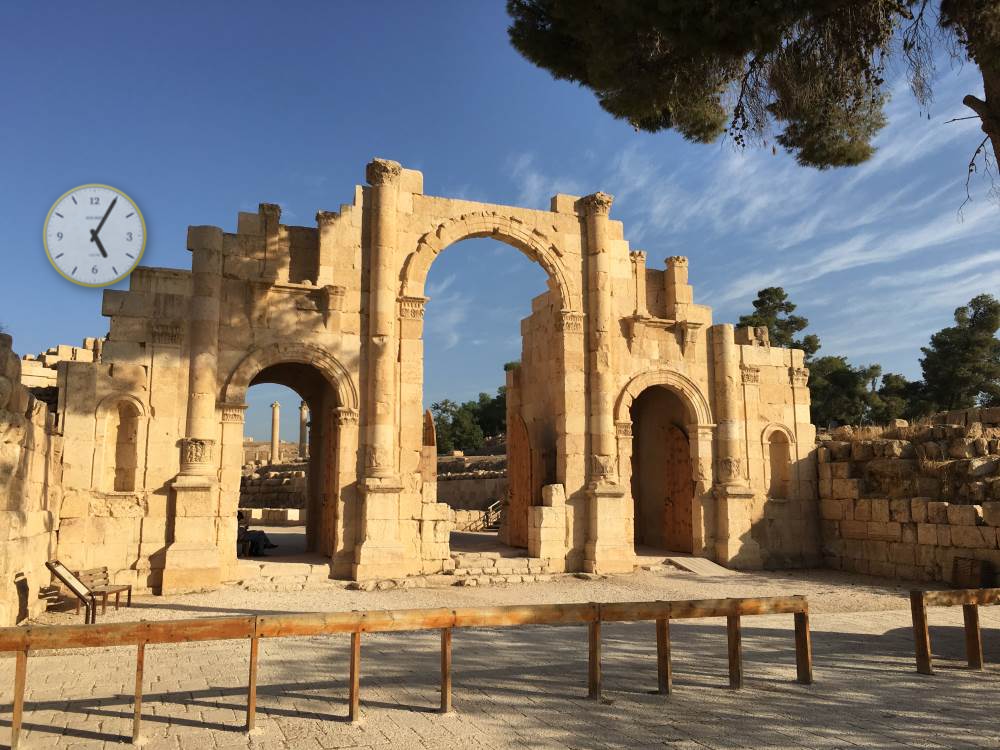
h=5 m=5
